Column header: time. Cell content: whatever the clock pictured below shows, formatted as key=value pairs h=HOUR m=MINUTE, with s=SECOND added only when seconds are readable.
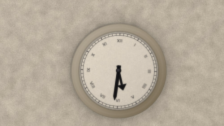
h=5 m=31
